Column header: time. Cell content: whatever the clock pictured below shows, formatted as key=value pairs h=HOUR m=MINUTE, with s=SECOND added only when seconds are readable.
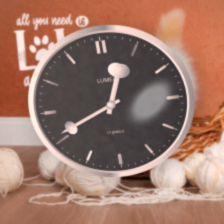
h=12 m=41
